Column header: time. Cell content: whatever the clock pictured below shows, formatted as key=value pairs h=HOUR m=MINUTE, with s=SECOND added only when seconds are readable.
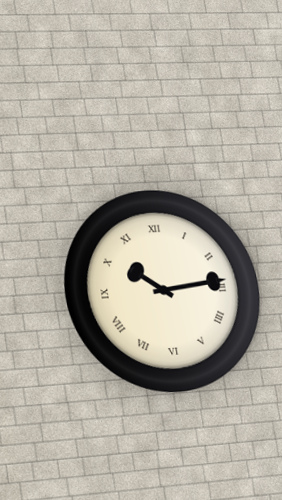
h=10 m=14
